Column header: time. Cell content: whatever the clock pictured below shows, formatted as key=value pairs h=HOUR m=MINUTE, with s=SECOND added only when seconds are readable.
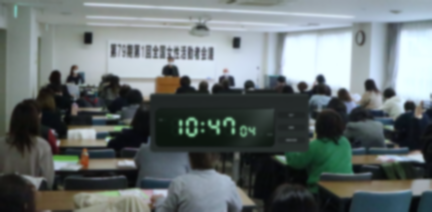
h=10 m=47
